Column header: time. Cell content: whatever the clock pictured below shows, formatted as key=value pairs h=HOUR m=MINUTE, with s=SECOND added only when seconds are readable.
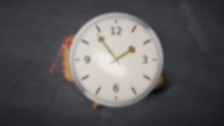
h=1 m=54
